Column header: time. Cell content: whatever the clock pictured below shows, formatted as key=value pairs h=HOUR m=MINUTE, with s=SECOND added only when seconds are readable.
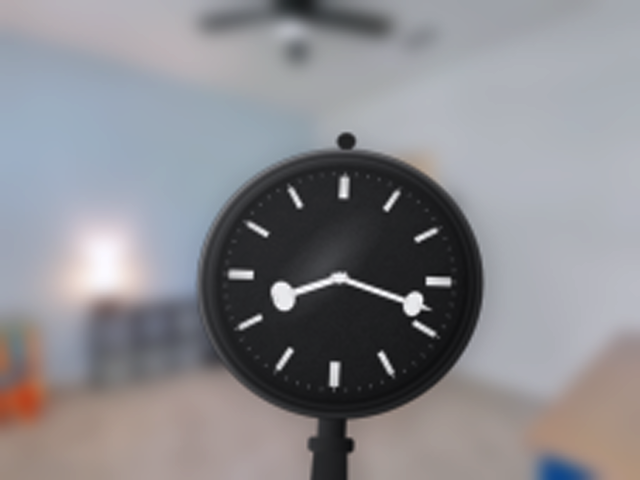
h=8 m=18
